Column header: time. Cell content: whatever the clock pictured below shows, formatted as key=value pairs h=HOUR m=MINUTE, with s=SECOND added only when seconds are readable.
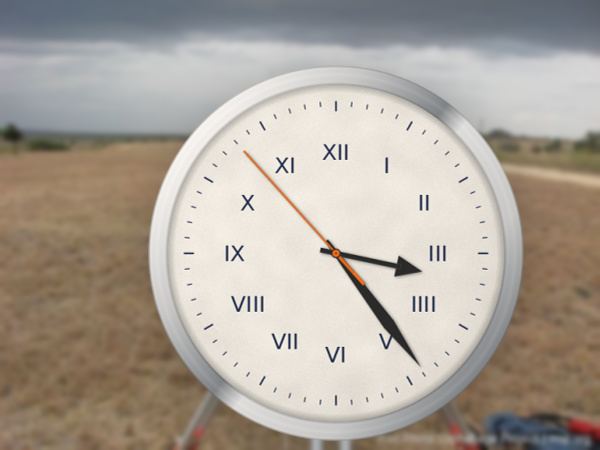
h=3 m=23 s=53
